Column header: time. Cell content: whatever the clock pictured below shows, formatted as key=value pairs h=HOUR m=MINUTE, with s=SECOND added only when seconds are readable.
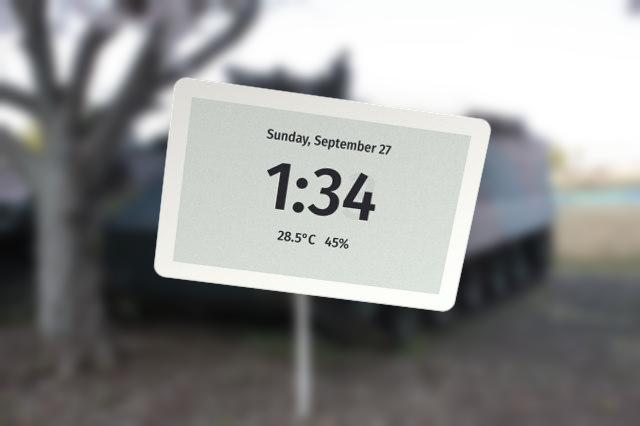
h=1 m=34
